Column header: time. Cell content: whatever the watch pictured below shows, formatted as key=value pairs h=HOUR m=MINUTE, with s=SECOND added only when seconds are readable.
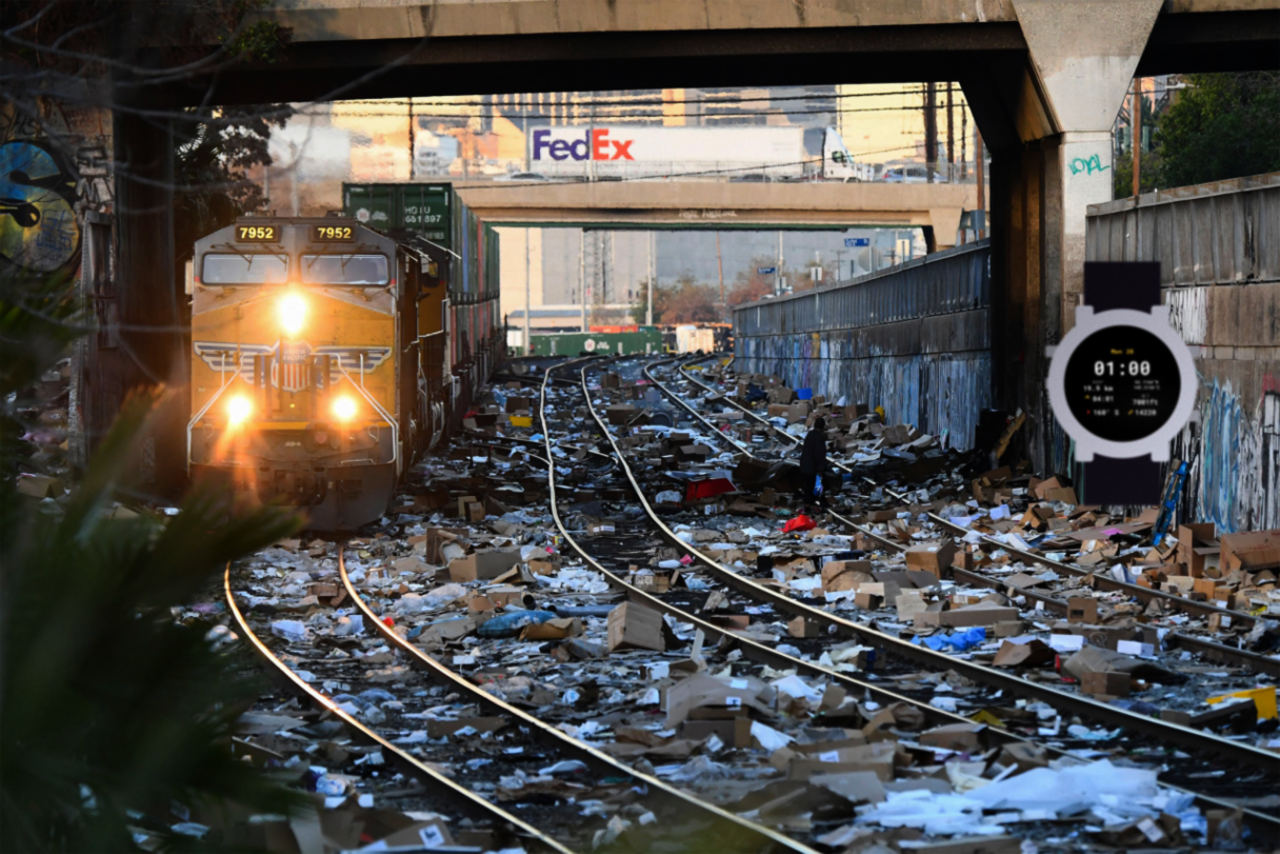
h=1 m=0
